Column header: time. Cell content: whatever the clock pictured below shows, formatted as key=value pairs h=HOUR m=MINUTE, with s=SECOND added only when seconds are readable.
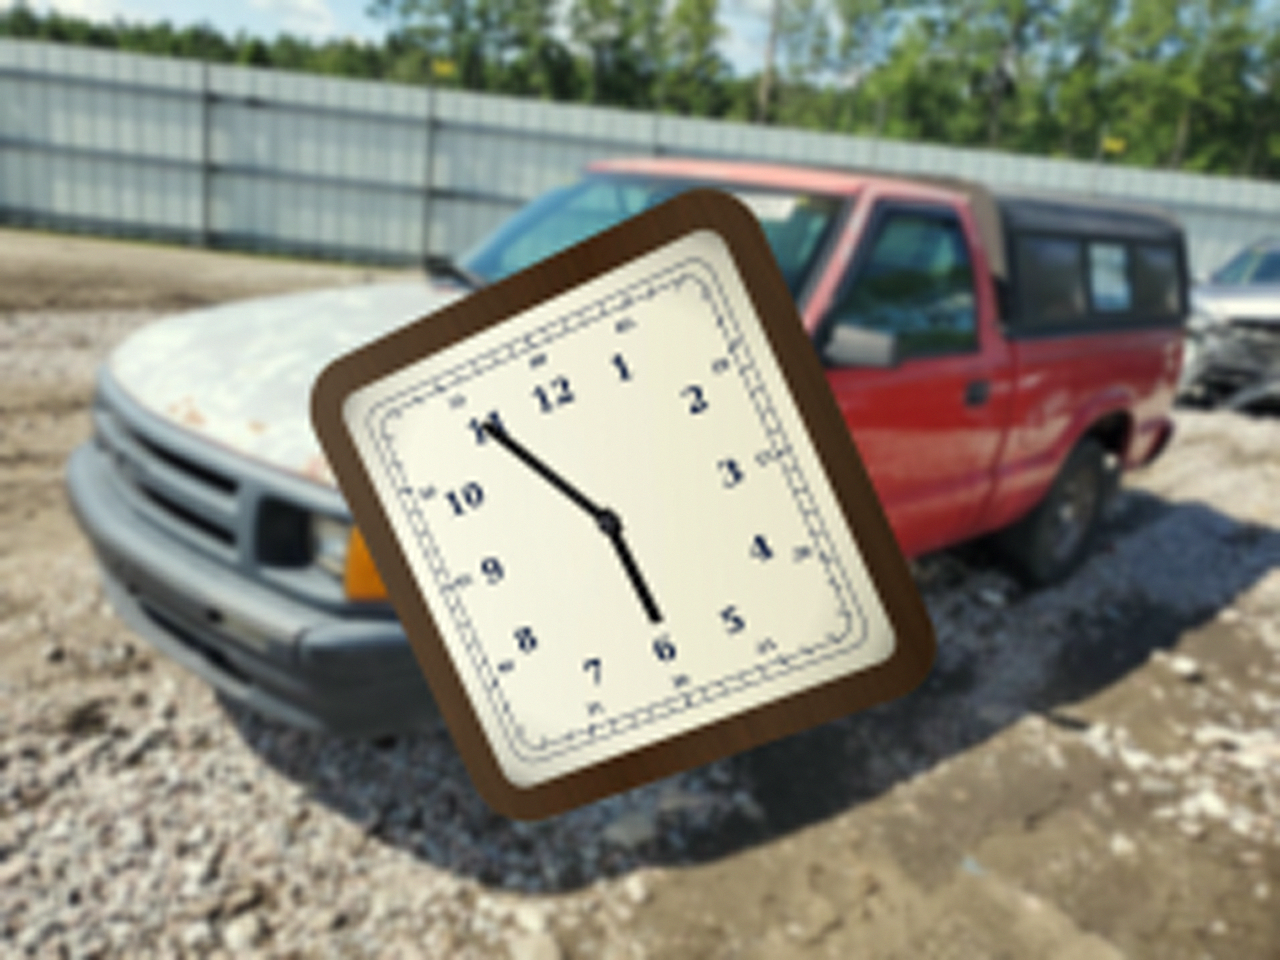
h=5 m=55
